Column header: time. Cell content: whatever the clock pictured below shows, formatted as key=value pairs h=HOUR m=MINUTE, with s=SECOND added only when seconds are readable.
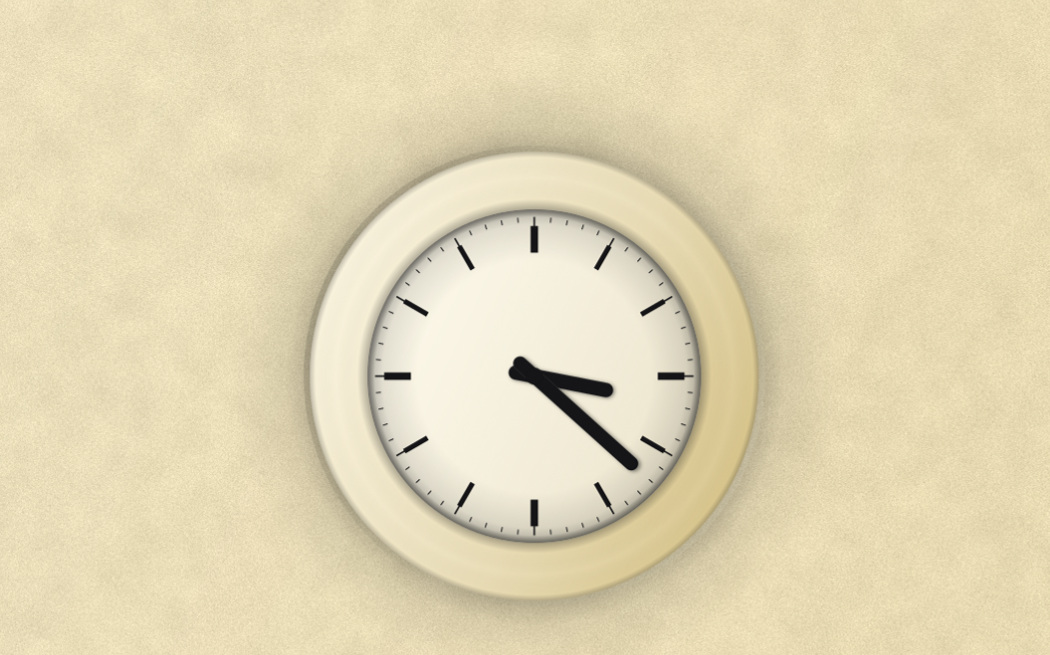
h=3 m=22
